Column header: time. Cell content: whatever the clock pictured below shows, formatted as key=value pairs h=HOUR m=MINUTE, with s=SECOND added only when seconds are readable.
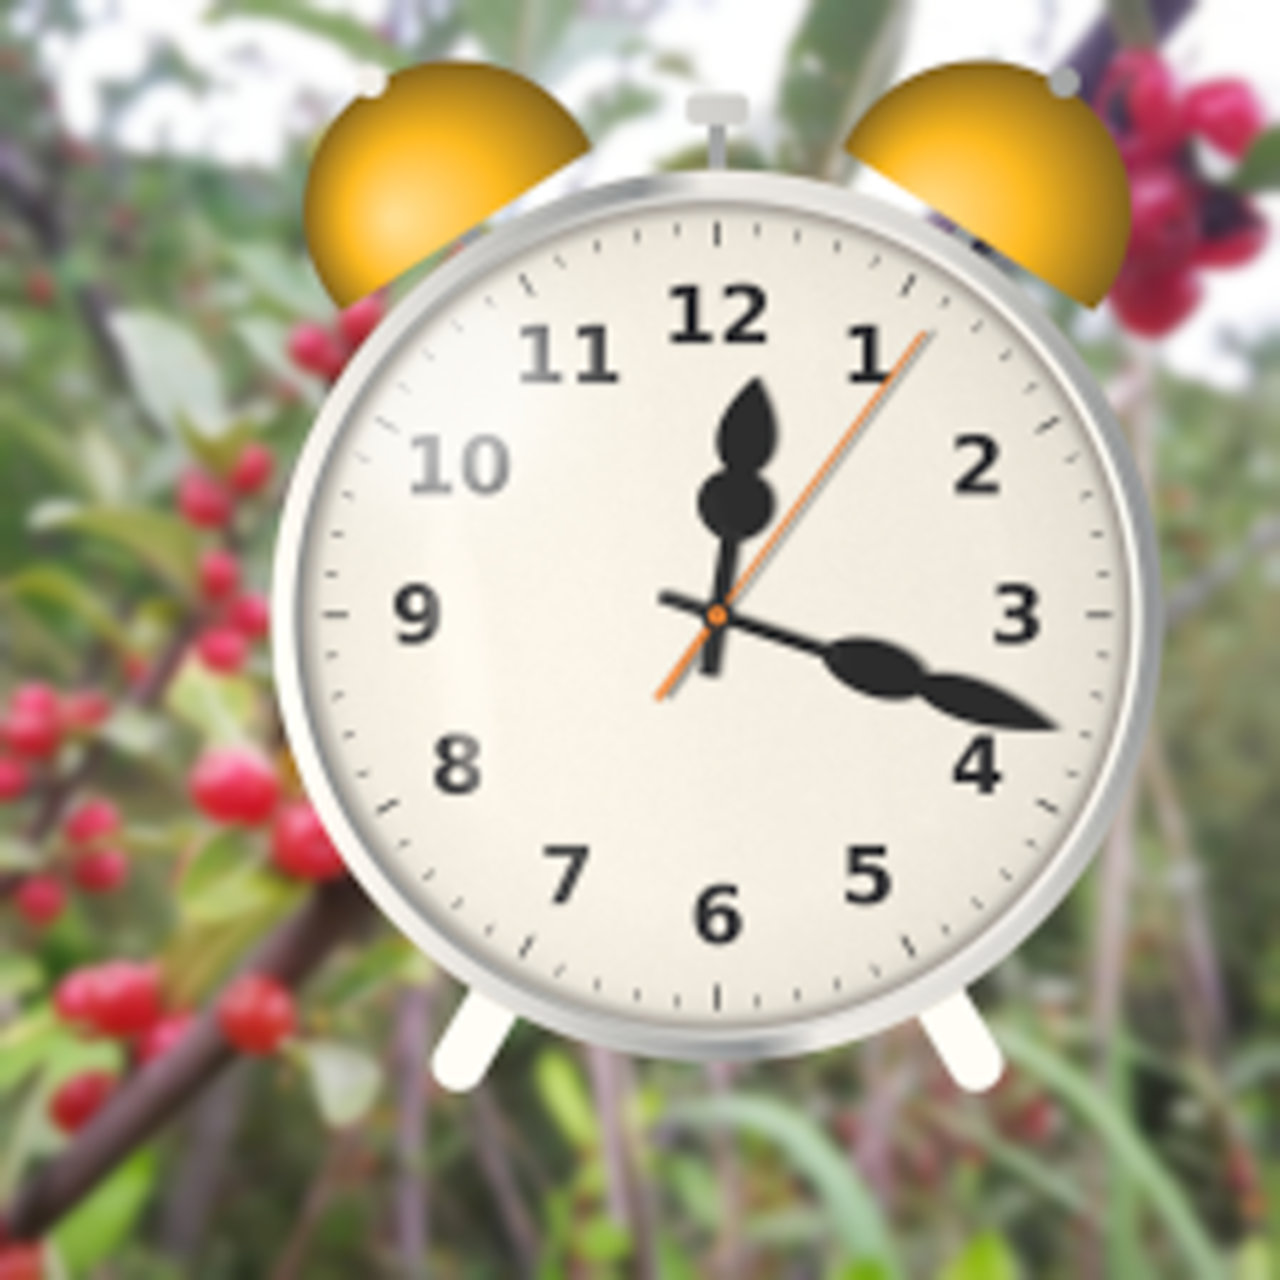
h=12 m=18 s=6
